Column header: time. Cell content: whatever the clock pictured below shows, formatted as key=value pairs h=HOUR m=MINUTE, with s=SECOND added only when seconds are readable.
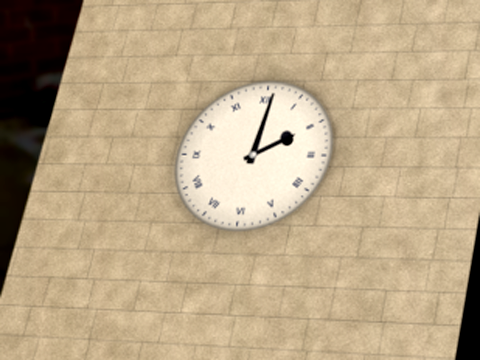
h=2 m=1
